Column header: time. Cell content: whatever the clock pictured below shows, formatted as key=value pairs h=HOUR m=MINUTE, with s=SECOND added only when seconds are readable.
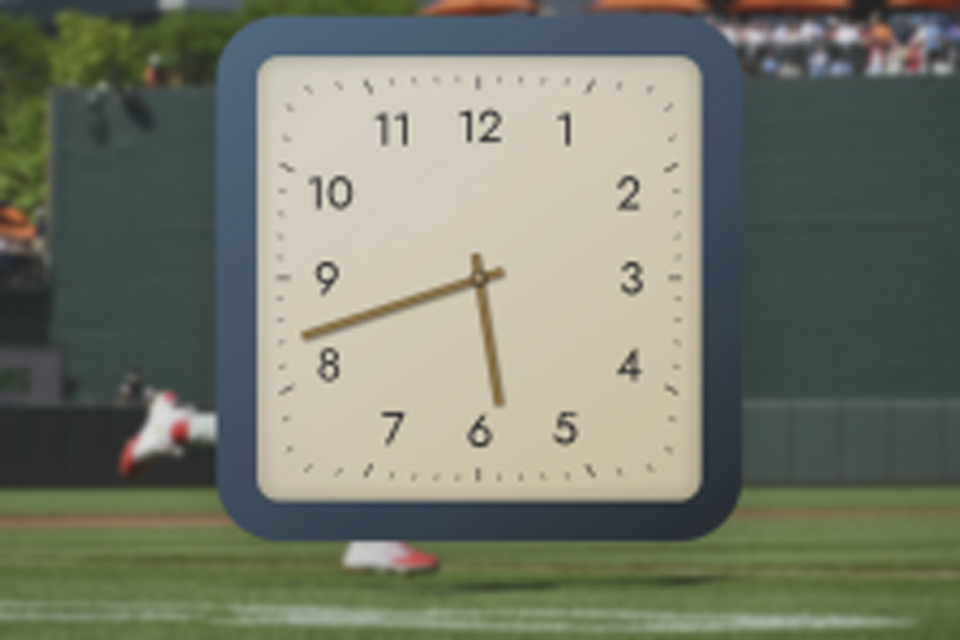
h=5 m=42
